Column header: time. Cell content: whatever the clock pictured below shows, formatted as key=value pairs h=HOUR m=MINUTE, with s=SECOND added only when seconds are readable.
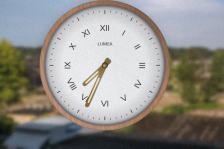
h=7 m=34
